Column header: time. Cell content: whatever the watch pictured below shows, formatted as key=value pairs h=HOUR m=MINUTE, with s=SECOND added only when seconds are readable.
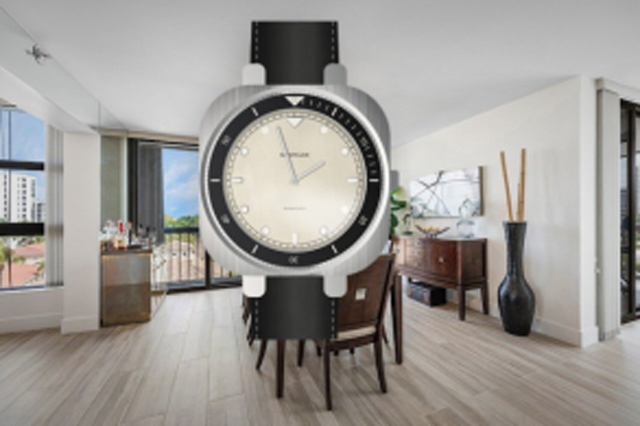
h=1 m=57
